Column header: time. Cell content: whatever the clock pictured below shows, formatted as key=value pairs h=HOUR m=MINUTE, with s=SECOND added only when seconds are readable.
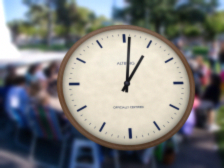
h=1 m=1
